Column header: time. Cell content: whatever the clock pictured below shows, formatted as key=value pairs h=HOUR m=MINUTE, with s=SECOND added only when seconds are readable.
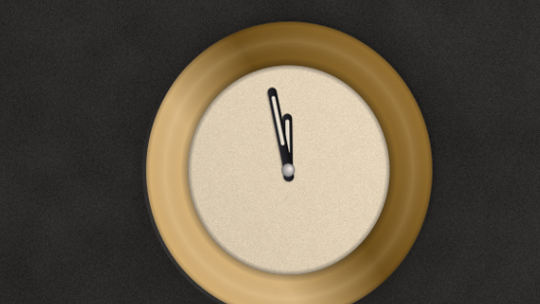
h=11 m=58
